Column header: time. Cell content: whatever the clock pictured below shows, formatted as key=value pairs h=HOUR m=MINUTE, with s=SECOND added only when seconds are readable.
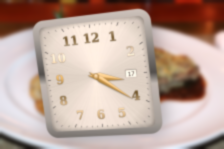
h=3 m=21
